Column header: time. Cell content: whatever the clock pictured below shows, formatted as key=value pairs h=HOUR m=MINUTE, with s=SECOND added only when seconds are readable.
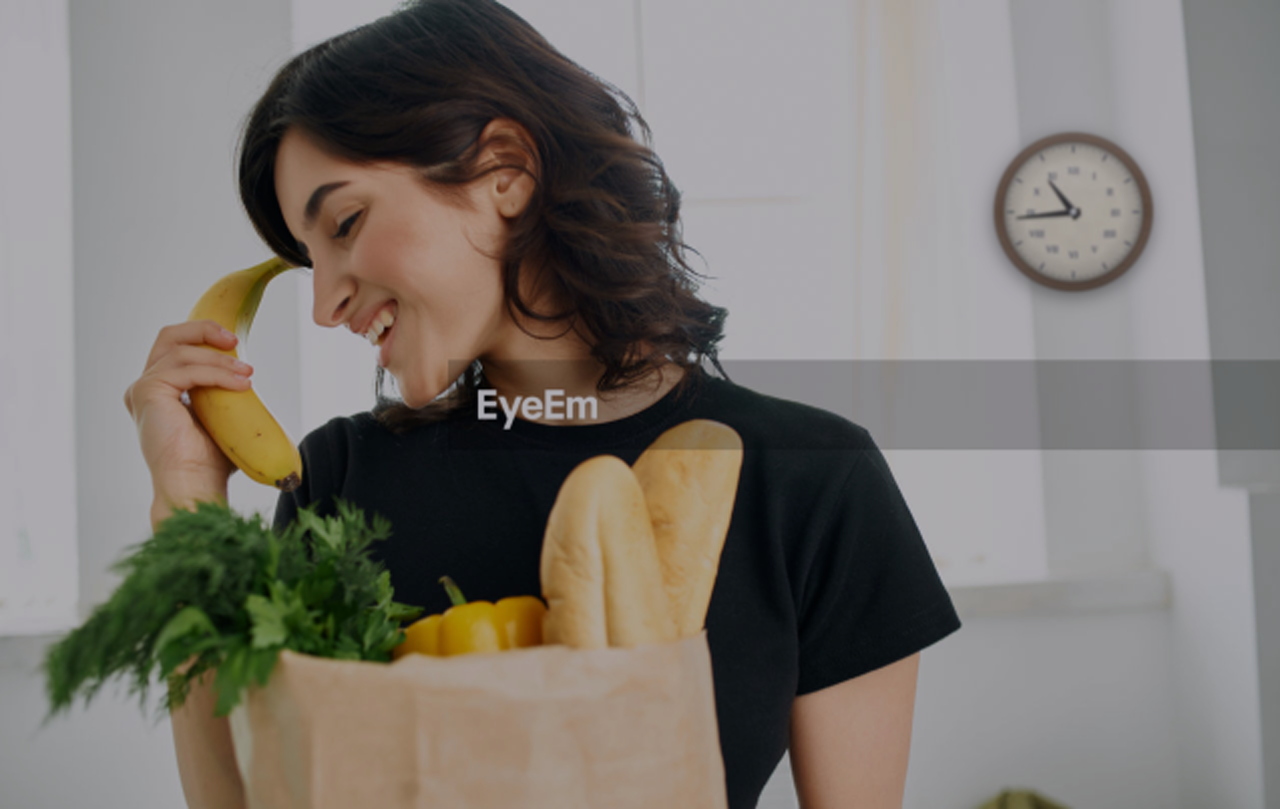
h=10 m=44
